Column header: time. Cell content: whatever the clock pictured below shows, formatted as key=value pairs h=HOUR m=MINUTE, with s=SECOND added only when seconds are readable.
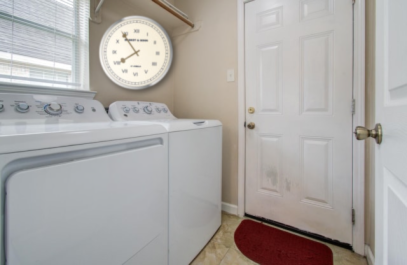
h=7 m=54
